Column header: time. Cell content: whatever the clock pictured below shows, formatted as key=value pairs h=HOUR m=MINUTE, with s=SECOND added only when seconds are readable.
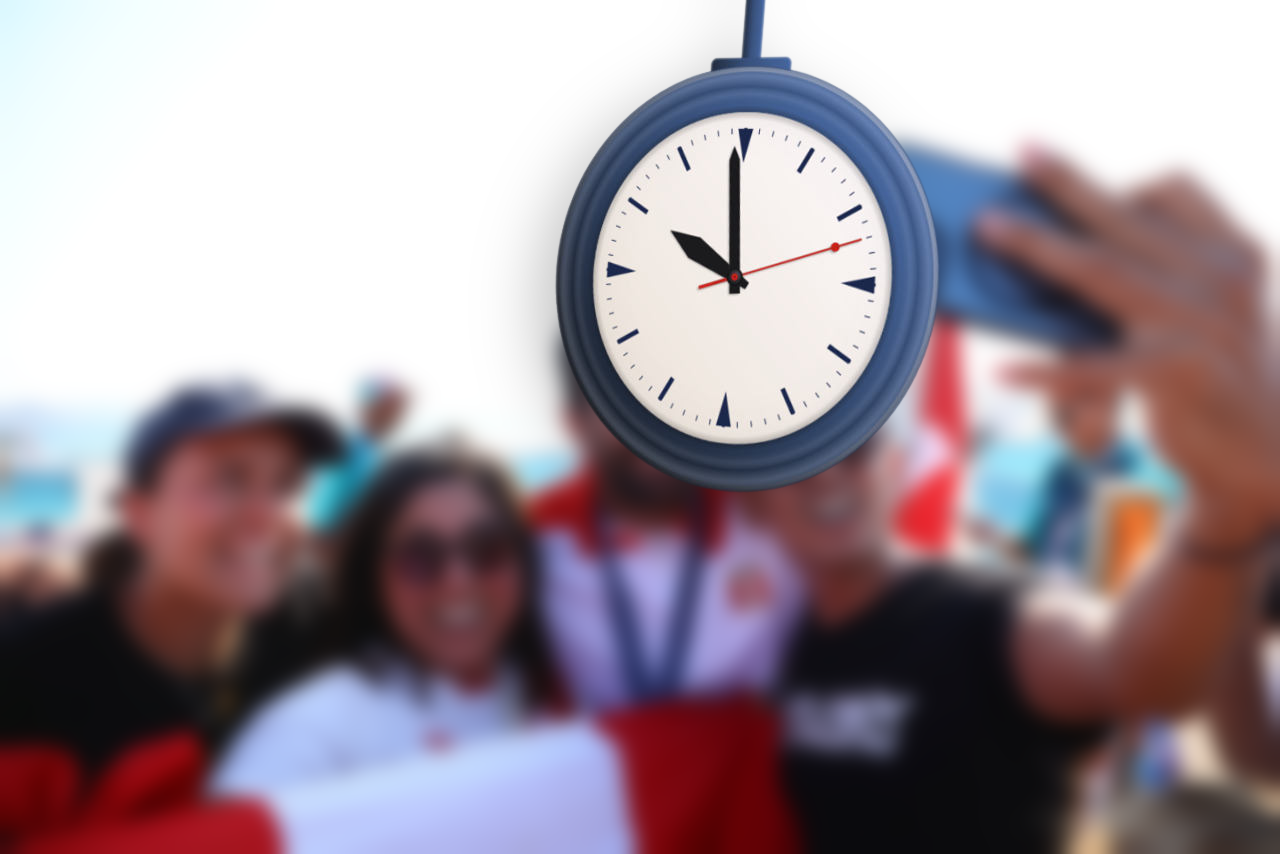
h=9 m=59 s=12
